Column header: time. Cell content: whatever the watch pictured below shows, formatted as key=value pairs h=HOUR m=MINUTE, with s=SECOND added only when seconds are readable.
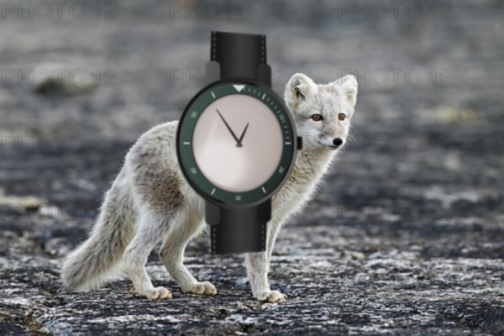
h=12 m=54
